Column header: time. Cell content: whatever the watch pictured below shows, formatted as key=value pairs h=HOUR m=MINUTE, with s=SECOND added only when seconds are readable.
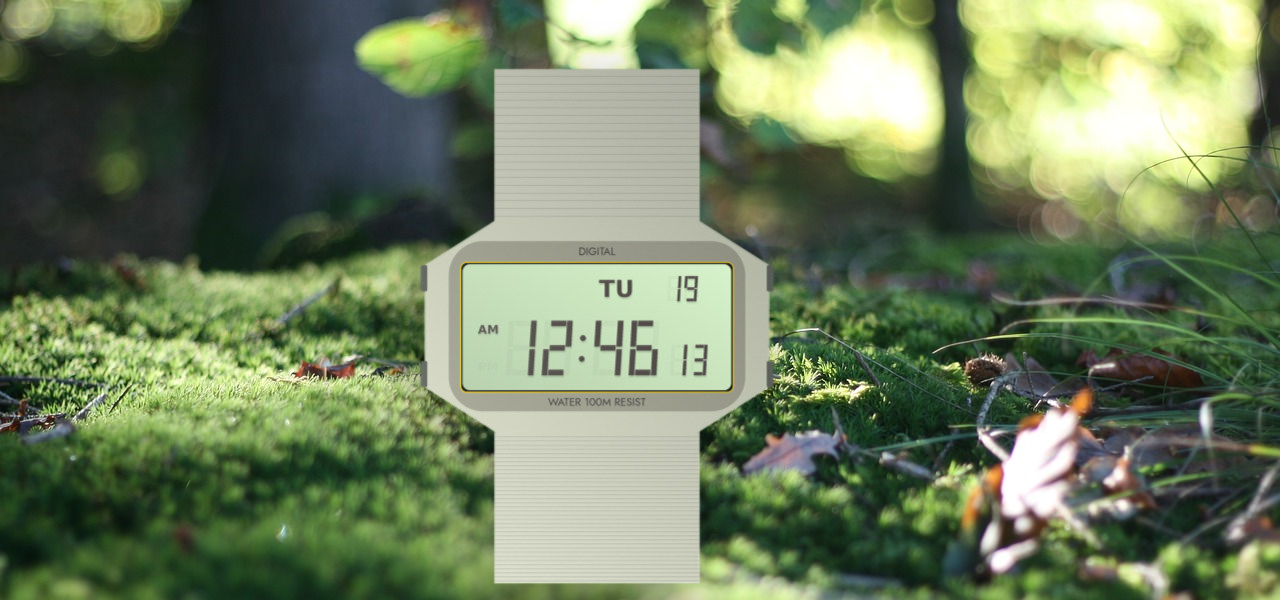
h=12 m=46 s=13
